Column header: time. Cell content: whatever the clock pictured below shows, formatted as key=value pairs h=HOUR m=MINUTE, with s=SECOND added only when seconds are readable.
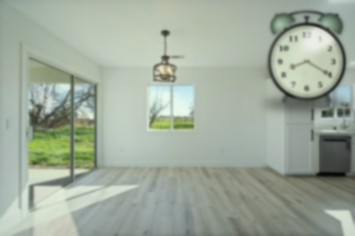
h=8 m=20
